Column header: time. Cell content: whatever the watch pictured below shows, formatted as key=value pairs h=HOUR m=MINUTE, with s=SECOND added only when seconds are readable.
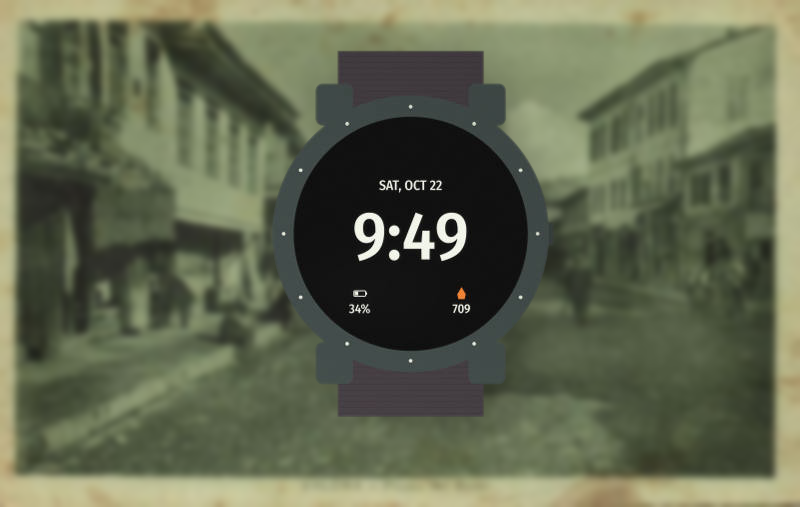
h=9 m=49
